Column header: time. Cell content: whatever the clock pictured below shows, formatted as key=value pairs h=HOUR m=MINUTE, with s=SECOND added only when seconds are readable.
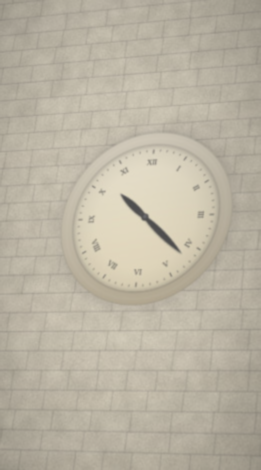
h=10 m=22
